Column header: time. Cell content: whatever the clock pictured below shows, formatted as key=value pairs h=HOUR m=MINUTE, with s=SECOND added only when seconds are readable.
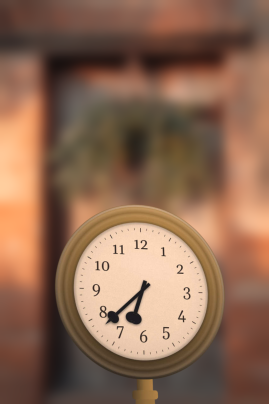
h=6 m=38
